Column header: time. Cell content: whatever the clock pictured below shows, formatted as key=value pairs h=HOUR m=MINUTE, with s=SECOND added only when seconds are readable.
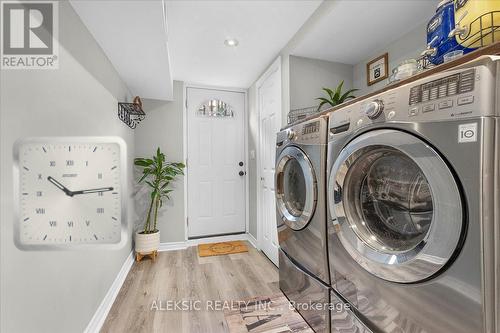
h=10 m=14
